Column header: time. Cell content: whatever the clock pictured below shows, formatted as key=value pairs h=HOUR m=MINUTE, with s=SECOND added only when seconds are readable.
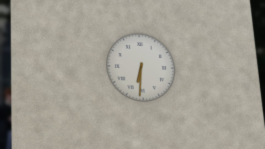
h=6 m=31
